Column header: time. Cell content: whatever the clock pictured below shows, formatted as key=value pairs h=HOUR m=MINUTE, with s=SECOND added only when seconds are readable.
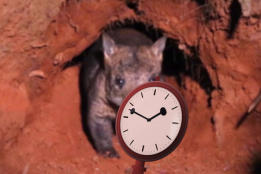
h=1 m=48
